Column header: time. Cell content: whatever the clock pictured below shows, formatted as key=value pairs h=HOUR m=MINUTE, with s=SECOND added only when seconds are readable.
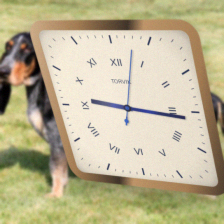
h=9 m=16 s=3
